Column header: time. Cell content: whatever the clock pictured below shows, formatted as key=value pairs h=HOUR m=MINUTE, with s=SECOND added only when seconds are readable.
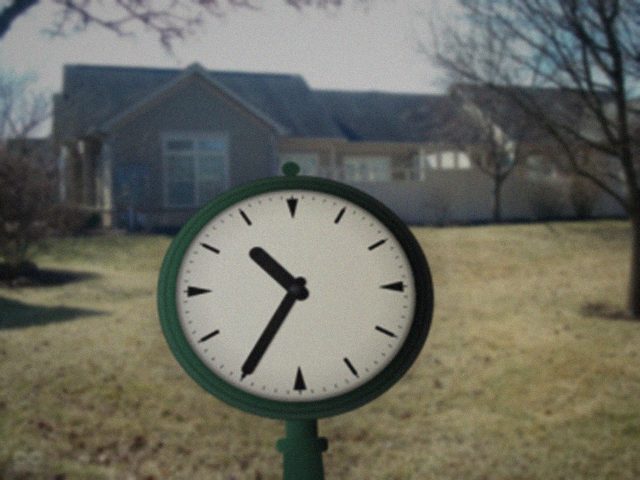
h=10 m=35
